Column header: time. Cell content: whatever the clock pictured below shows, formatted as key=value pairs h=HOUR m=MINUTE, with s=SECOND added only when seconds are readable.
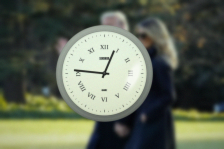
h=12 m=46
